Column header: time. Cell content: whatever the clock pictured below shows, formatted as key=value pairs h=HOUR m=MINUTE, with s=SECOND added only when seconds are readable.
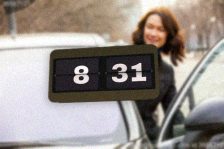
h=8 m=31
